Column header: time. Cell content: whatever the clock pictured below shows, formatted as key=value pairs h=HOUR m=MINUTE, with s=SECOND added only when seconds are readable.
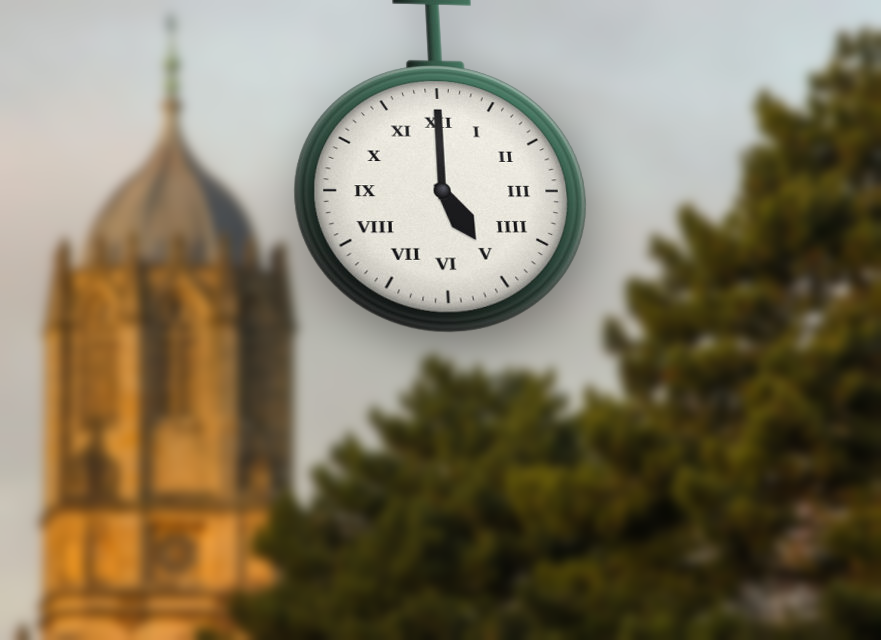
h=5 m=0
